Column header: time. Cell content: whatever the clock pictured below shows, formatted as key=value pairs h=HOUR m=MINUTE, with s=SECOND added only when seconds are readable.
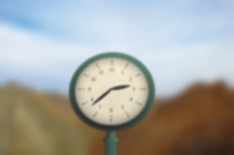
h=2 m=38
